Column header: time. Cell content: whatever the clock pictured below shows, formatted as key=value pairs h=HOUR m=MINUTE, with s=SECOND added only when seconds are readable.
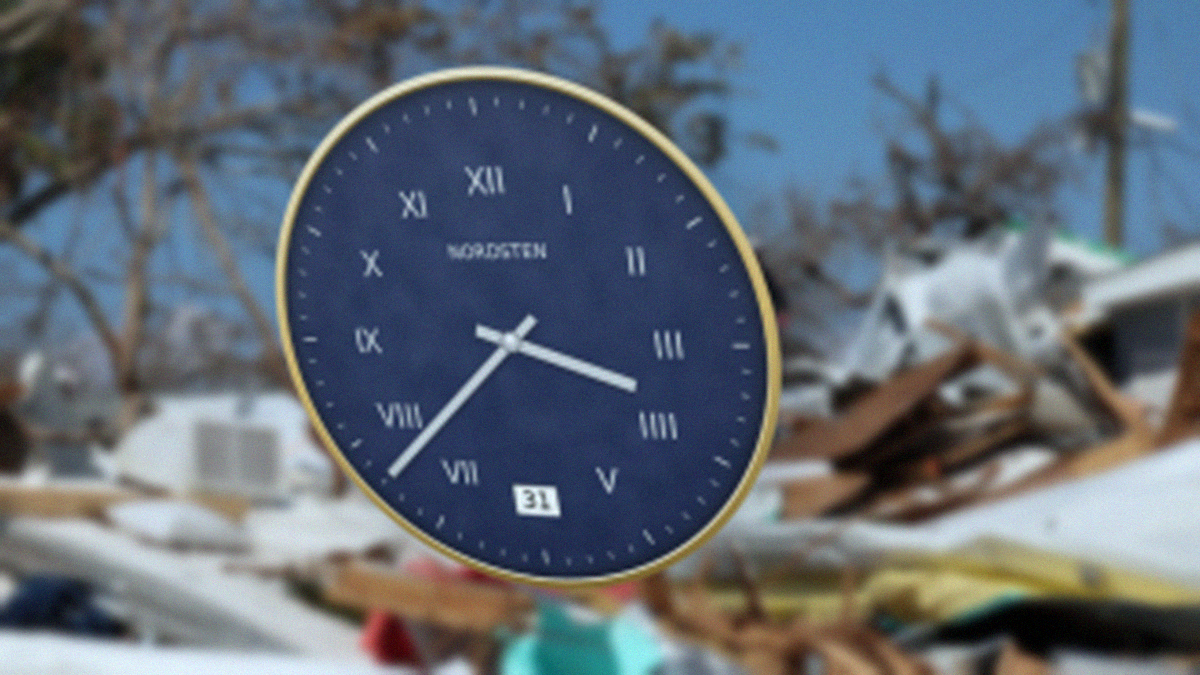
h=3 m=38
